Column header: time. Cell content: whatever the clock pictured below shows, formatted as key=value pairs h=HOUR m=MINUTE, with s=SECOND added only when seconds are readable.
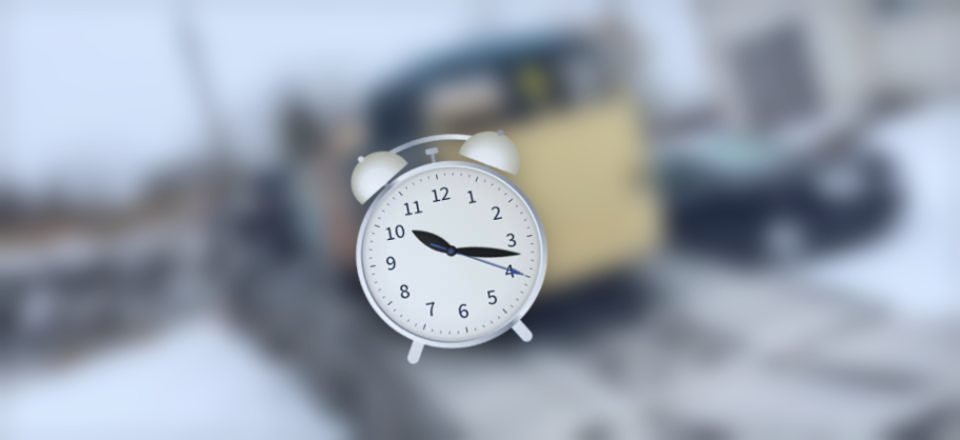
h=10 m=17 s=20
